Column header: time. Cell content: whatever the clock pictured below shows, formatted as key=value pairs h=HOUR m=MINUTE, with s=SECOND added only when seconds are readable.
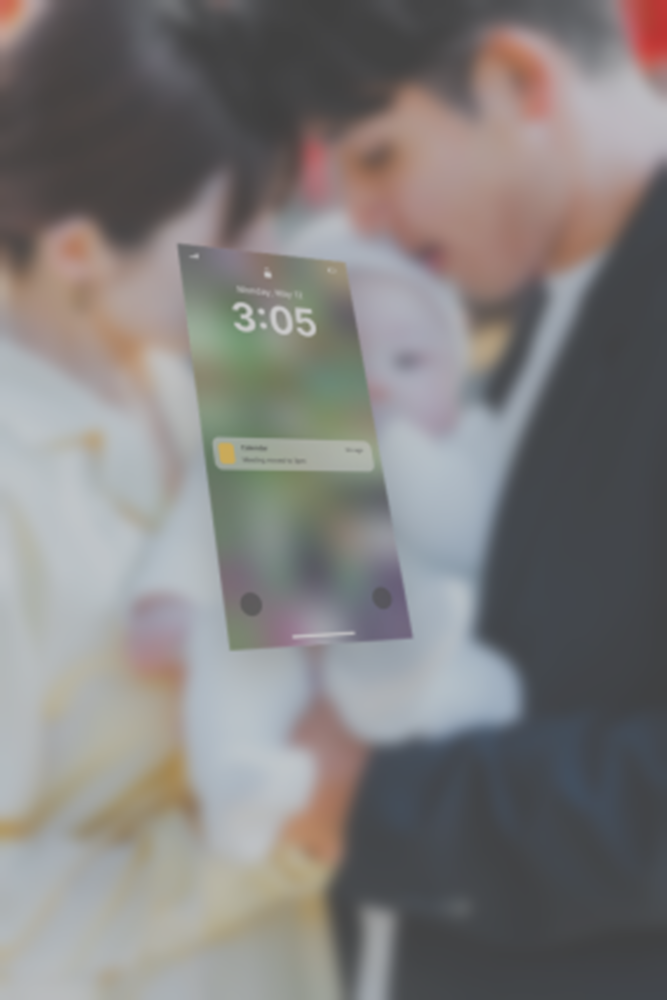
h=3 m=5
